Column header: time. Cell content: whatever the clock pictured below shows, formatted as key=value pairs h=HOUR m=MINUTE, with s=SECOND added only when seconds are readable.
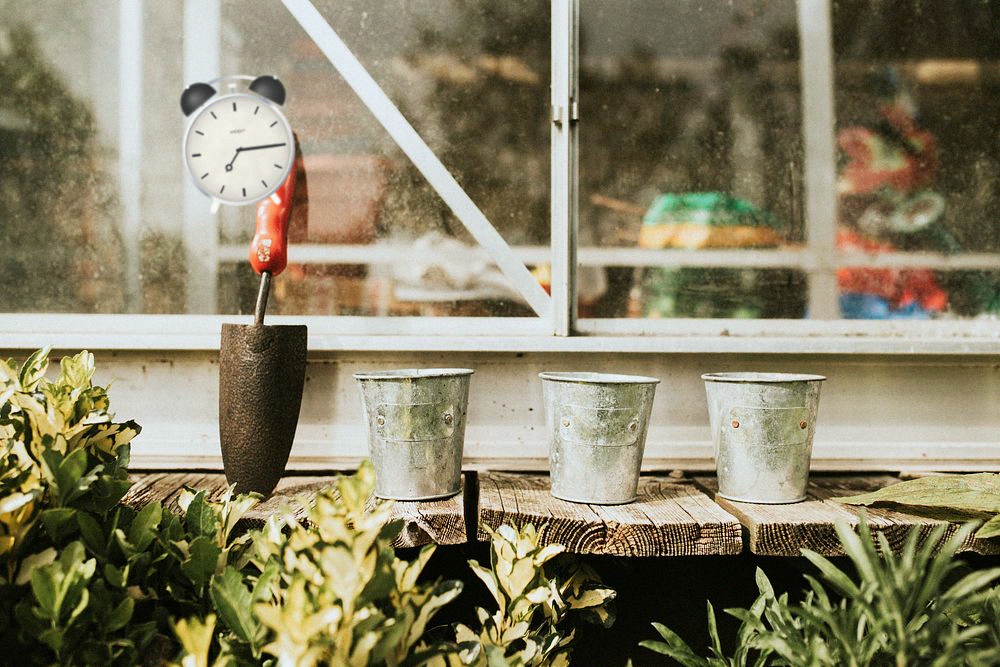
h=7 m=15
